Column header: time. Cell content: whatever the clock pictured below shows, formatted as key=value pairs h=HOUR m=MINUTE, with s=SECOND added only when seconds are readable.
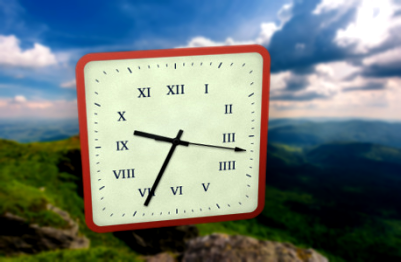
h=9 m=34 s=17
